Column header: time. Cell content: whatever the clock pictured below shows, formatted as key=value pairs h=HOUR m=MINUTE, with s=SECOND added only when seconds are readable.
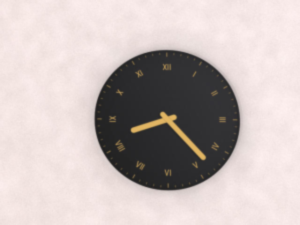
h=8 m=23
